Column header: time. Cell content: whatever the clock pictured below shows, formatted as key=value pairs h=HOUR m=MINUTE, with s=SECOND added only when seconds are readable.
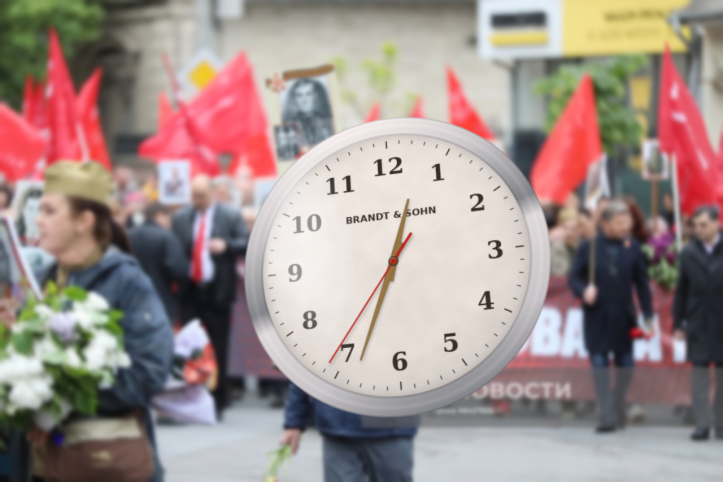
h=12 m=33 s=36
